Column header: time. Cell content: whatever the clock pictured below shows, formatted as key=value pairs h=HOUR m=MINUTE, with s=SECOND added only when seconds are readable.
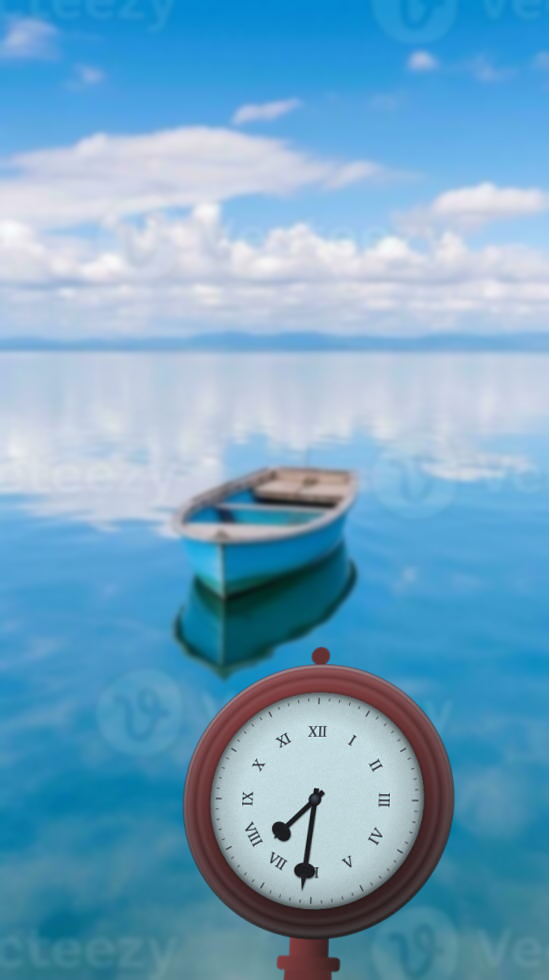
h=7 m=31
